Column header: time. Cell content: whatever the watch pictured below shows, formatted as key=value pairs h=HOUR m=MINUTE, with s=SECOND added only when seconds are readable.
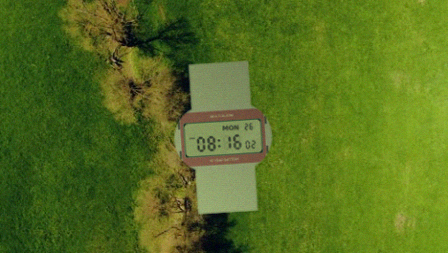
h=8 m=16 s=2
